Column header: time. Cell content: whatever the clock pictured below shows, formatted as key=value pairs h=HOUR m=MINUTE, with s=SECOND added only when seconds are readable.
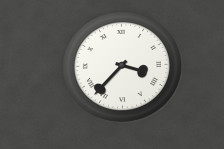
h=3 m=37
